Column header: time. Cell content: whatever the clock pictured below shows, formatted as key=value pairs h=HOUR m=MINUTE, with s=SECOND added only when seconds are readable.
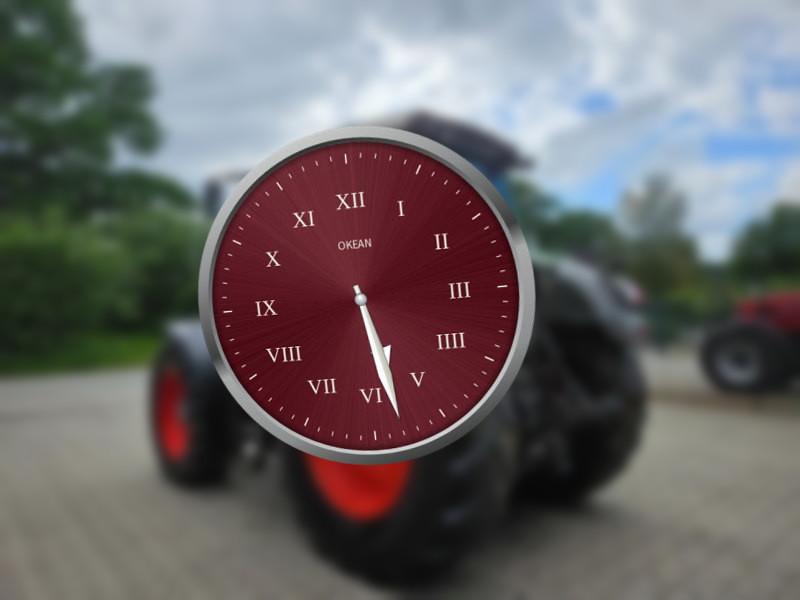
h=5 m=28
